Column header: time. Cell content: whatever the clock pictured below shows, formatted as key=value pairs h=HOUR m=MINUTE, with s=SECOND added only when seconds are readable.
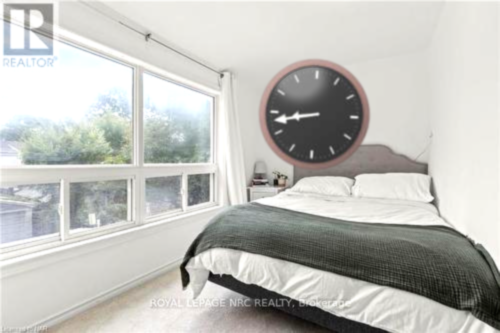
h=8 m=43
